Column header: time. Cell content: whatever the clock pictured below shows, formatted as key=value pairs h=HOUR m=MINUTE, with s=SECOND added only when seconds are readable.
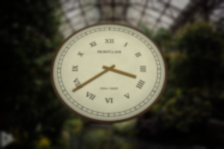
h=3 m=39
